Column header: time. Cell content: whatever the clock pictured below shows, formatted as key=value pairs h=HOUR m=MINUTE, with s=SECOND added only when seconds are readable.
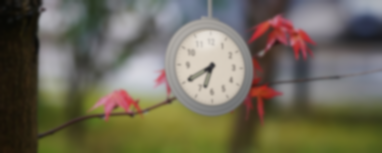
h=6 m=40
